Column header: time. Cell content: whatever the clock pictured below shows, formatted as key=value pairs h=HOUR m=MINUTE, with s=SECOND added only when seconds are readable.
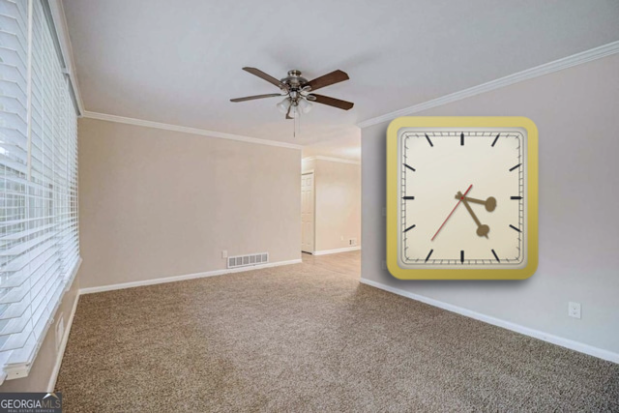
h=3 m=24 s=36
